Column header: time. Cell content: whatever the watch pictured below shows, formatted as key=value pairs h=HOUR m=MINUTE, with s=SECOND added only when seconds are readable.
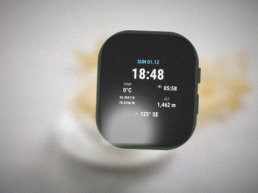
h=18 m=48
